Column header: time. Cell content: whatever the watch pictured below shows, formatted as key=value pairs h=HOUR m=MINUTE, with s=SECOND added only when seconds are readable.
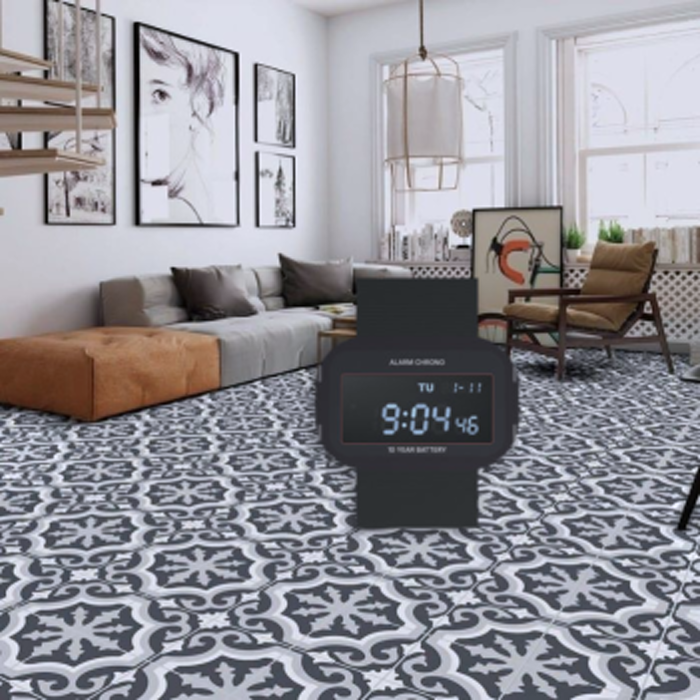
h=9 m=4 s=46
